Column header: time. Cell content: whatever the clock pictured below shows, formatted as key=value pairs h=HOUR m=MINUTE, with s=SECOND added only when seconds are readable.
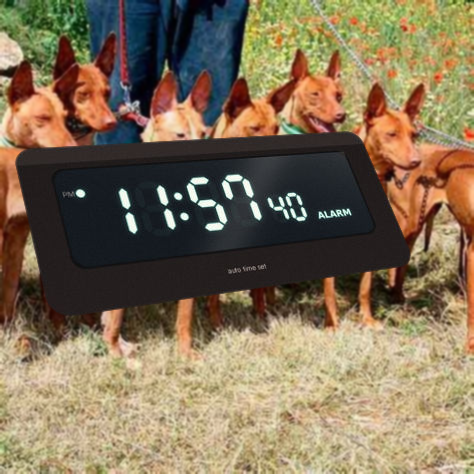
h=11 m=57 s=40
